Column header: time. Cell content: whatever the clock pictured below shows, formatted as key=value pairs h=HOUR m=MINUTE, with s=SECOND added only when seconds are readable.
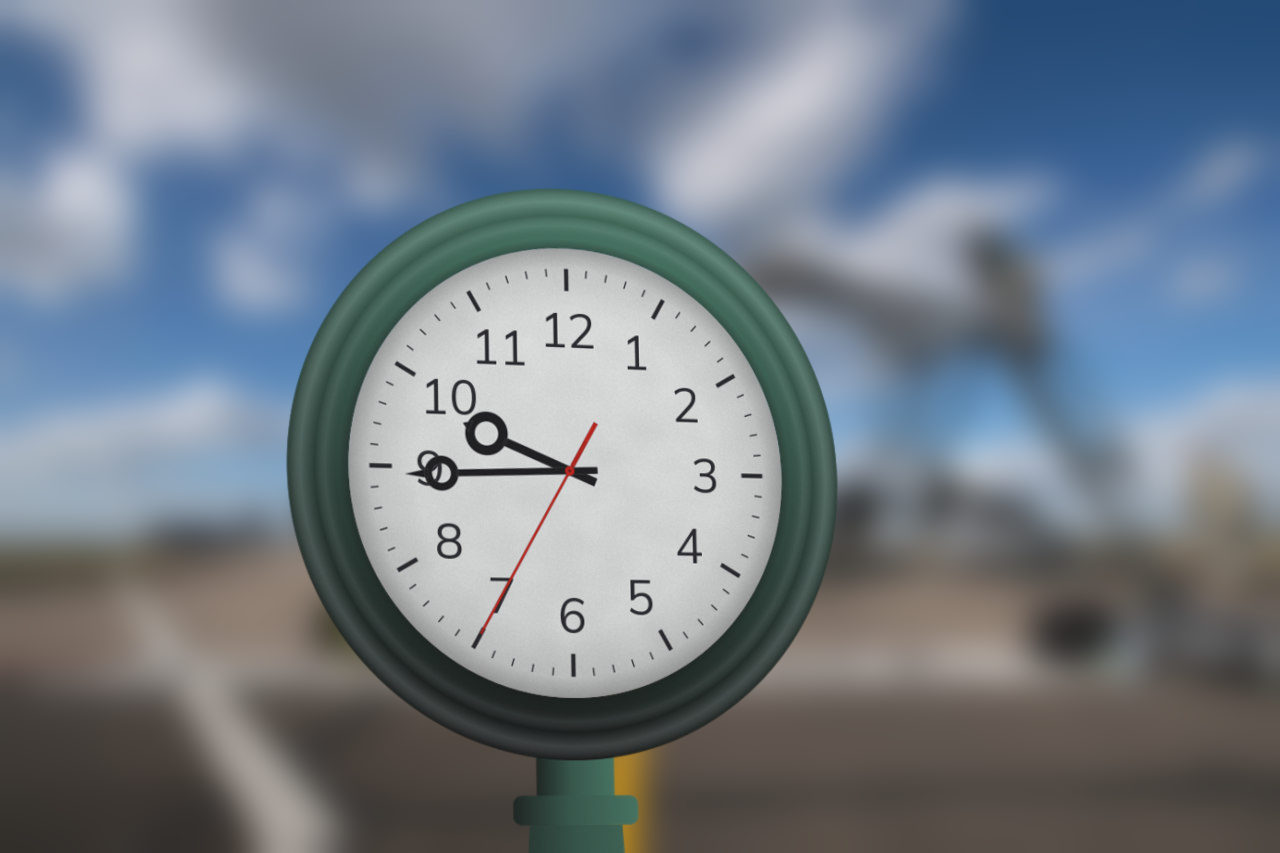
h=9 m=44 s=35
